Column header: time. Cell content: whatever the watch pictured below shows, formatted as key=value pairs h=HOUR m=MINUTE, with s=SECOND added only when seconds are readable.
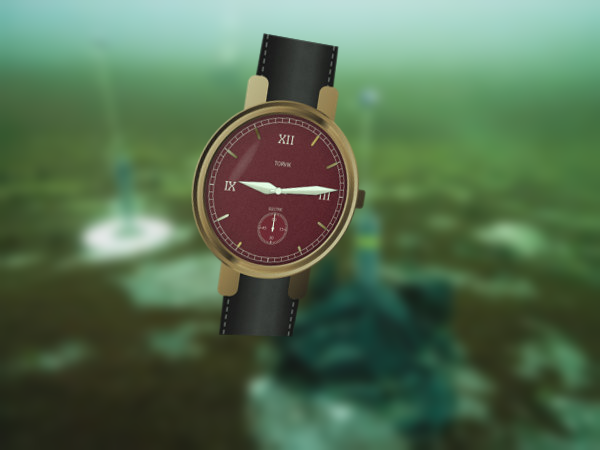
h=9 m=14
